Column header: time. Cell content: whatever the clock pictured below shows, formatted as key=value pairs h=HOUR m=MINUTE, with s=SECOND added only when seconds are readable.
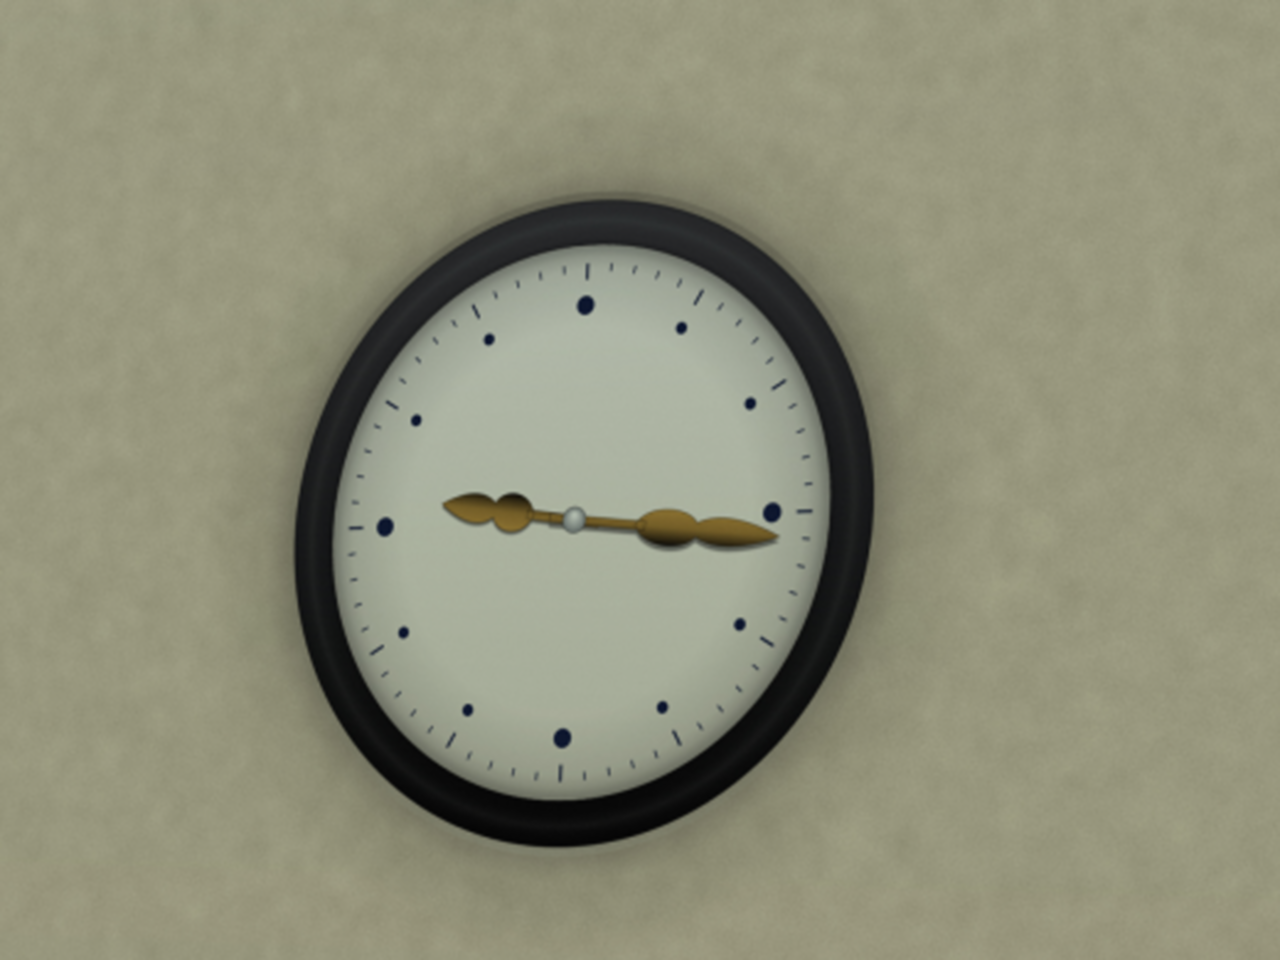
h=9 m=16
